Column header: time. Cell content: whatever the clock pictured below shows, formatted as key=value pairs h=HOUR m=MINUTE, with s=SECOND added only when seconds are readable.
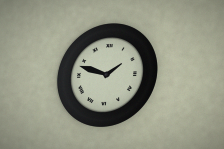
h=1 m=48
